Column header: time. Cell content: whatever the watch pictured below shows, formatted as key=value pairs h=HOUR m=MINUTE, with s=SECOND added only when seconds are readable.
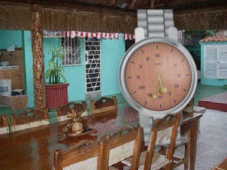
h=5 m=33
